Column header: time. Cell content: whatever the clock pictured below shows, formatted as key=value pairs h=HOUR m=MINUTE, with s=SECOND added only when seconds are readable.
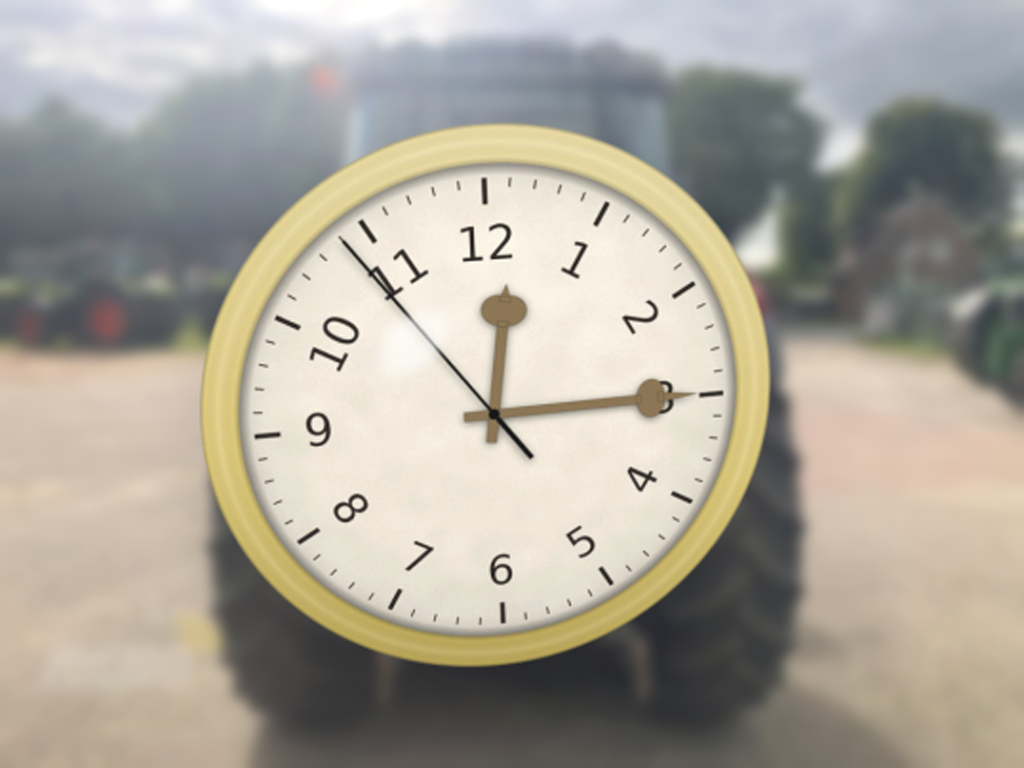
h=12 m=14 s=54
